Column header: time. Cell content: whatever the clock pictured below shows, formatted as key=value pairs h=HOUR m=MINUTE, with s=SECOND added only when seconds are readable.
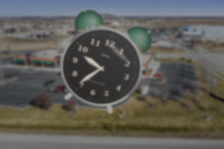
h=9 m=36
